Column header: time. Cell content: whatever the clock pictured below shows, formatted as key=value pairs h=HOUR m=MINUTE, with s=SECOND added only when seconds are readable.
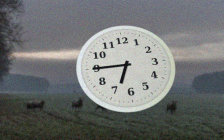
h=6 m=45
